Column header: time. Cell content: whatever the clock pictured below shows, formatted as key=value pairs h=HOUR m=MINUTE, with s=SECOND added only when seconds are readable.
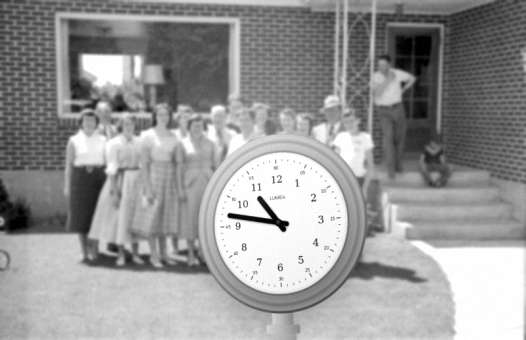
h=10 m=47
